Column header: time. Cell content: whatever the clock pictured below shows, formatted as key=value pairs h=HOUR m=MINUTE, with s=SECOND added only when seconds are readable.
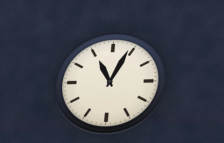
h=11 m=4
